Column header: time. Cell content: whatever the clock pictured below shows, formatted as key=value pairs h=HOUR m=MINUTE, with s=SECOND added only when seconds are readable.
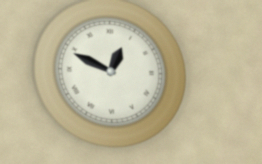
h=12 m=49
